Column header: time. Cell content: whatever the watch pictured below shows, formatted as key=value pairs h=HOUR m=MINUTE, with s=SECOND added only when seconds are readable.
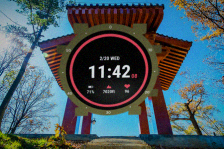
h=11 m=42
